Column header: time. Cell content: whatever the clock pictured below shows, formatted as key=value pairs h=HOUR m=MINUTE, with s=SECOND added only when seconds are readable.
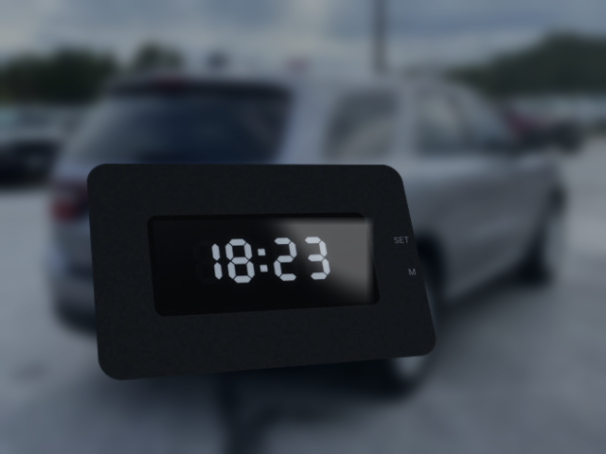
h=18 m=23
